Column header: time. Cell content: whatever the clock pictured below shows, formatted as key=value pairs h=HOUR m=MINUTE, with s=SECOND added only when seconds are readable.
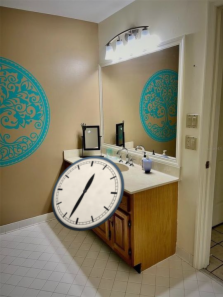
h=12 m=33
